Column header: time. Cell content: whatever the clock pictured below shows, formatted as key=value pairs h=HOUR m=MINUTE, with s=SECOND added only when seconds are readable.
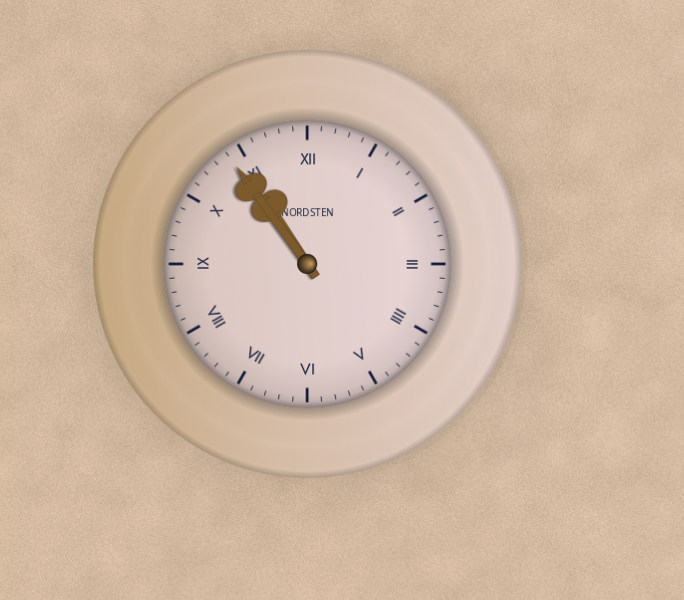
h=10 m=54
